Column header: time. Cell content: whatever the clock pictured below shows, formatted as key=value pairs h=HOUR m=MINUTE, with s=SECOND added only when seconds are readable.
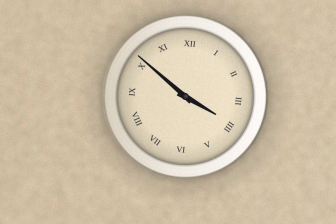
h=3 m=51
